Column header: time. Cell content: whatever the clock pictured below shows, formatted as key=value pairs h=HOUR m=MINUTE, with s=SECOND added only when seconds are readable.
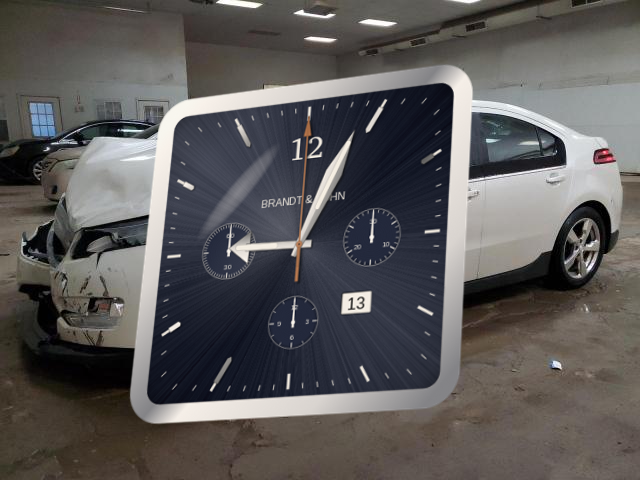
h=9 m=4
